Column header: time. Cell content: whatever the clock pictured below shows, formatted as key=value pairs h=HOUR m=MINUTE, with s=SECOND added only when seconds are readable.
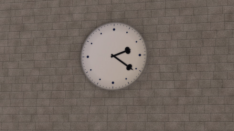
h=2 m=21
